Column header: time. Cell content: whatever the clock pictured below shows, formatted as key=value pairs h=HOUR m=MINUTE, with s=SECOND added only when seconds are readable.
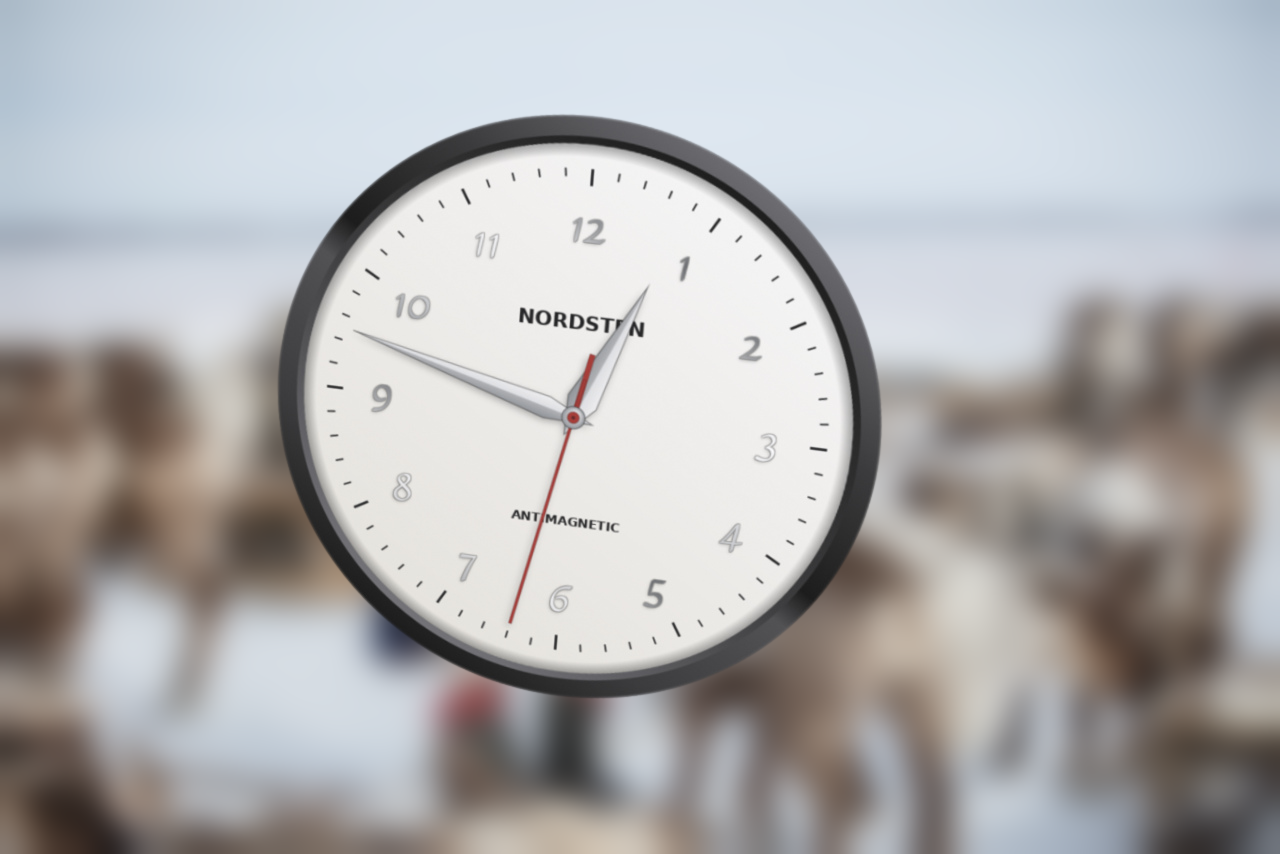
h=12 m=47 s=32
